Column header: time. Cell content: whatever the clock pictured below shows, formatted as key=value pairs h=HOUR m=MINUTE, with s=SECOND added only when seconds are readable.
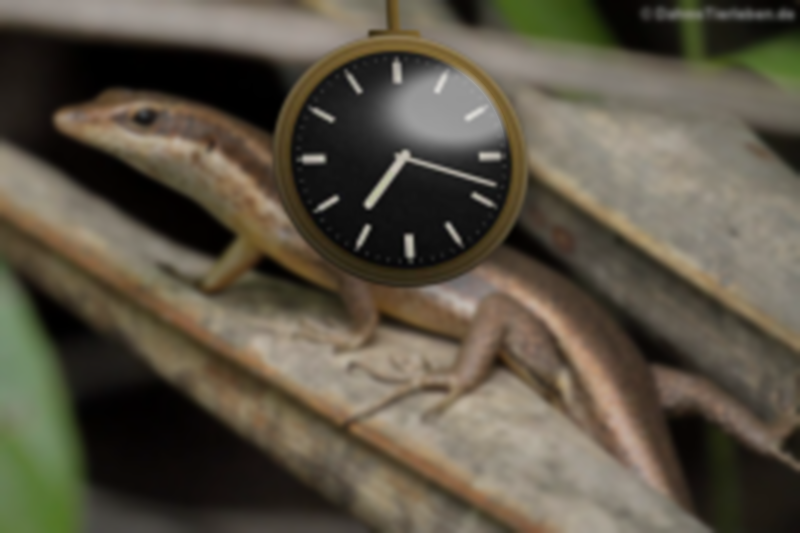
h=7 m=18
